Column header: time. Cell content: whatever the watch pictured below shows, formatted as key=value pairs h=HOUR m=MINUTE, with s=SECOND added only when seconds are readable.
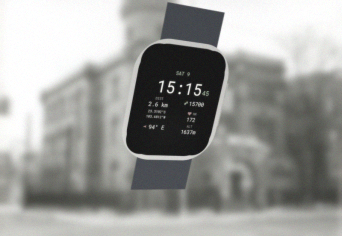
h=15 m=15
